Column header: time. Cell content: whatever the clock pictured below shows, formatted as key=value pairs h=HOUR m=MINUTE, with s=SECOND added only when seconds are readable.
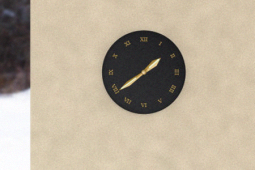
h=1 m=39
